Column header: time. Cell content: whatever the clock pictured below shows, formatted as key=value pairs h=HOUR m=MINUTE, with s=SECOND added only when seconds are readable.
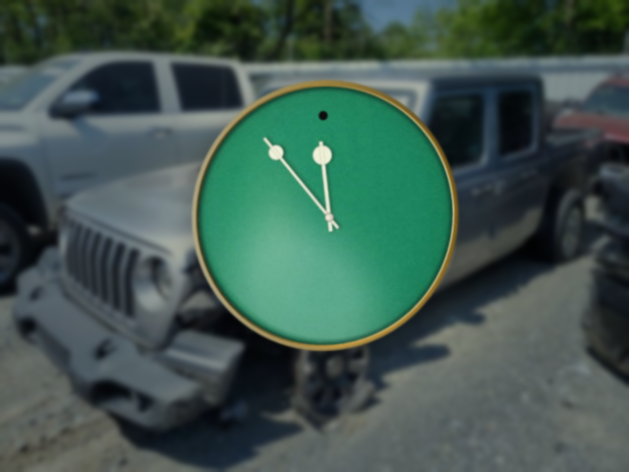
h=11 m=54
